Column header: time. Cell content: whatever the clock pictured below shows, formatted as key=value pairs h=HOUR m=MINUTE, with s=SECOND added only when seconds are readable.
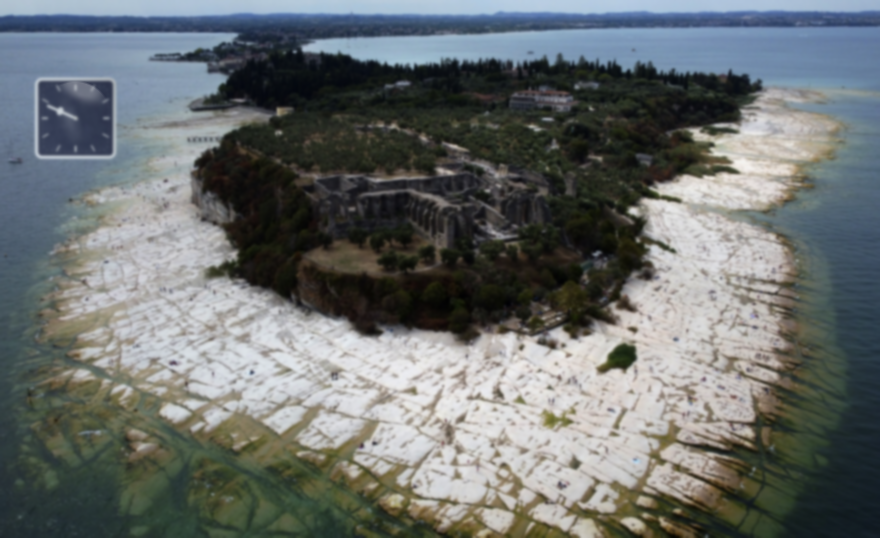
h=9 m=49
